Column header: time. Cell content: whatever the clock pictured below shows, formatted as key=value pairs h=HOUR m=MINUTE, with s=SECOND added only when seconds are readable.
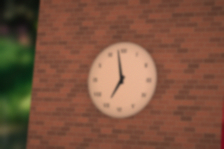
h=6 m=58
